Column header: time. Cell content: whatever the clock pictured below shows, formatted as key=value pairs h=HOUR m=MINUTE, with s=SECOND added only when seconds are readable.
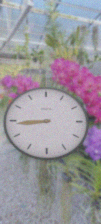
h=8 m=44
